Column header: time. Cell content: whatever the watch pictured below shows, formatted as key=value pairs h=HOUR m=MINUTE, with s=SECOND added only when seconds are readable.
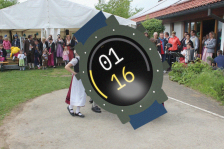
h=1 m=16
